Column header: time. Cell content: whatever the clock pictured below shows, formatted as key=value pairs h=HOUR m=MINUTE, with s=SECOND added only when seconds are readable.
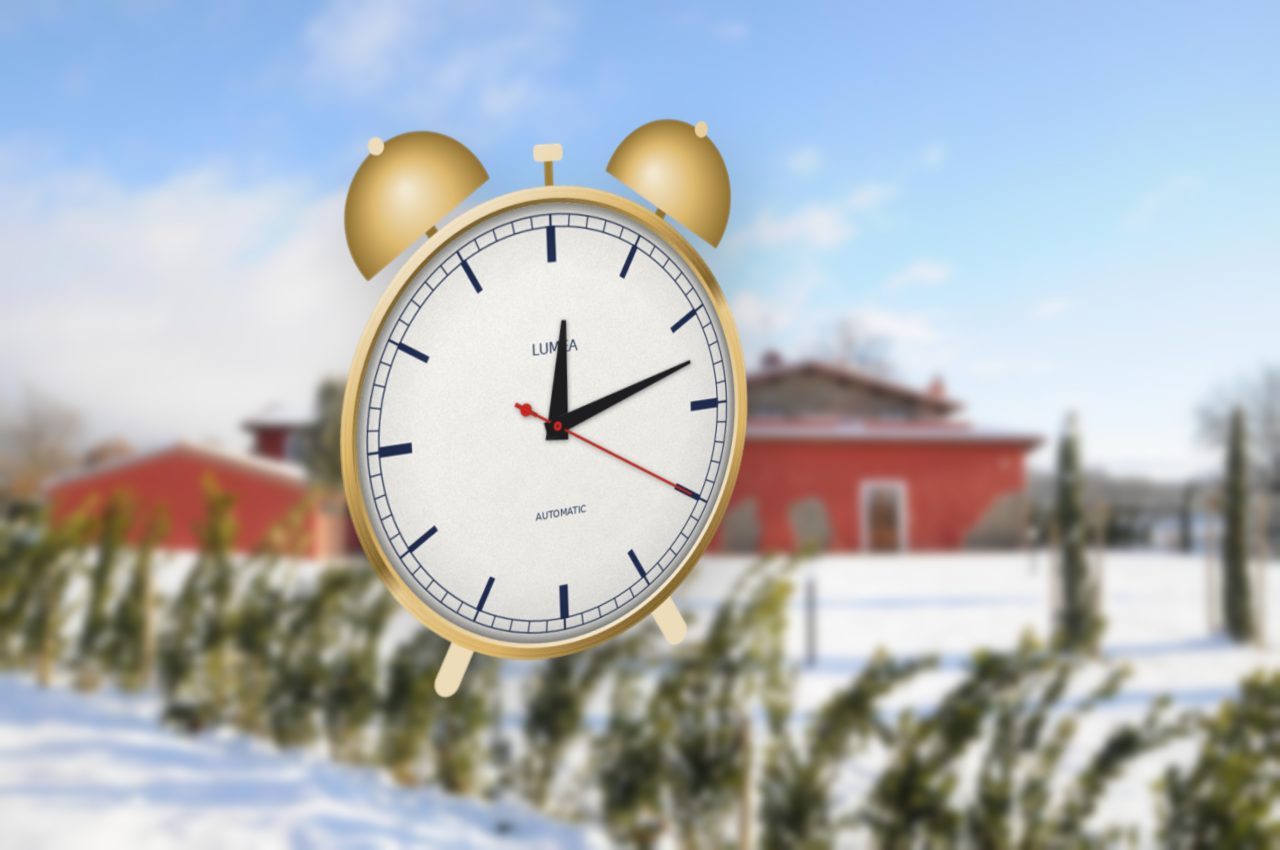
h=12 m=12 s=20
